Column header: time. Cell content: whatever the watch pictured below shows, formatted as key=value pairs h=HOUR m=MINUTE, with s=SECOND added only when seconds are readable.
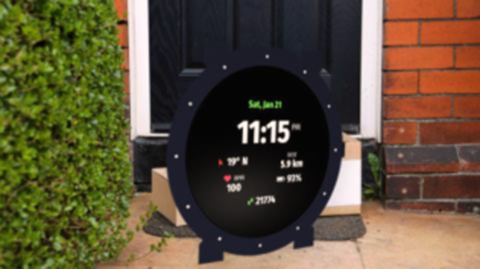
h=11 m=15
